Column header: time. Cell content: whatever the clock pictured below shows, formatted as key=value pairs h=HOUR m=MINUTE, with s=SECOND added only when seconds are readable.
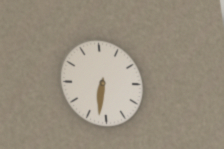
h=6 m=32
